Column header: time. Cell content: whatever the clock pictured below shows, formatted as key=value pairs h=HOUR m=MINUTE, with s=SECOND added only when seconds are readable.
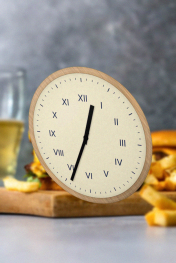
h=12 m=34
